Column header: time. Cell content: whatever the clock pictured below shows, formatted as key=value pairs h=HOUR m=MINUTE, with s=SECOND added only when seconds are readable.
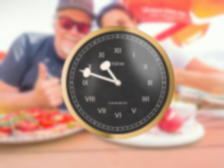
h=10 m=48
